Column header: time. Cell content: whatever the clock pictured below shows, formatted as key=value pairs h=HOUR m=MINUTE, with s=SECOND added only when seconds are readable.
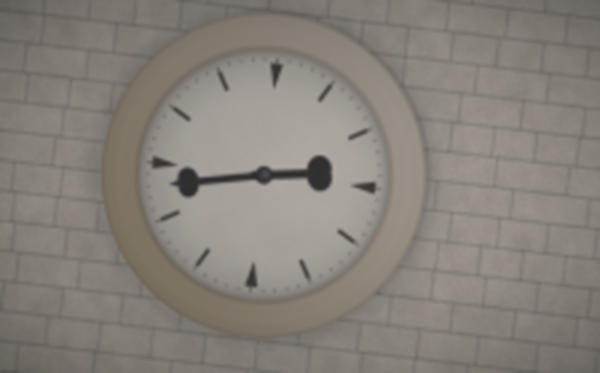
h=2 m=43
